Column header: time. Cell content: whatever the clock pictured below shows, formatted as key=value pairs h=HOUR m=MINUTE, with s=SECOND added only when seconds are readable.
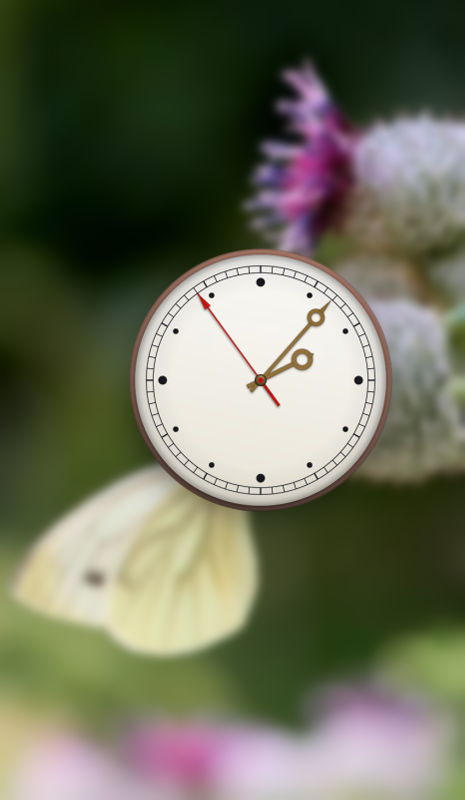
h=2 m=6 s=54
